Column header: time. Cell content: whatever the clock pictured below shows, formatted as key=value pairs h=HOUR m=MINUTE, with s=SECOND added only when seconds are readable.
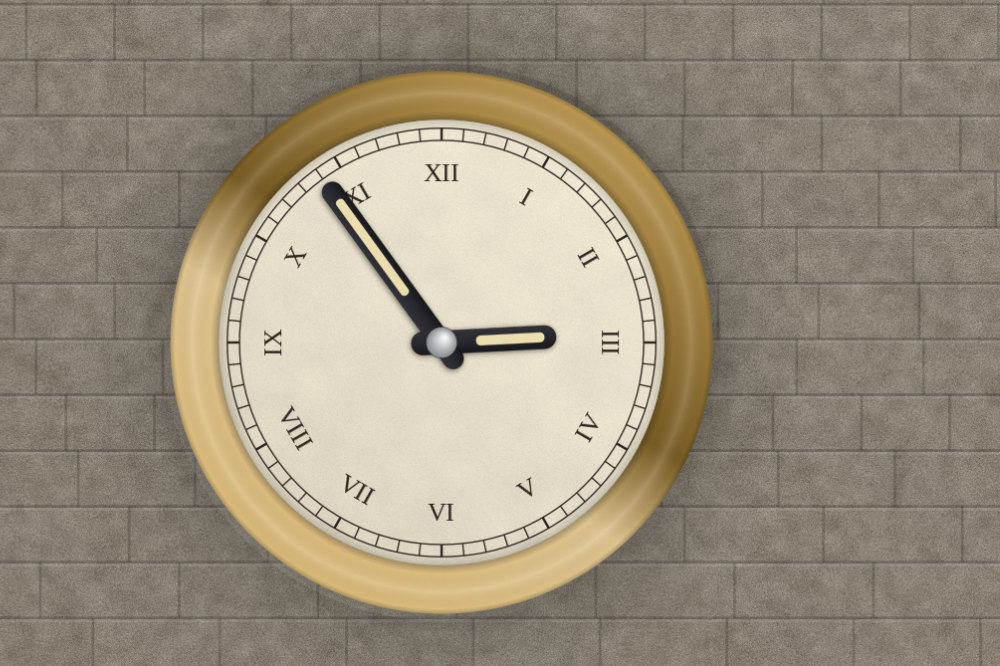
h=2 m=54
